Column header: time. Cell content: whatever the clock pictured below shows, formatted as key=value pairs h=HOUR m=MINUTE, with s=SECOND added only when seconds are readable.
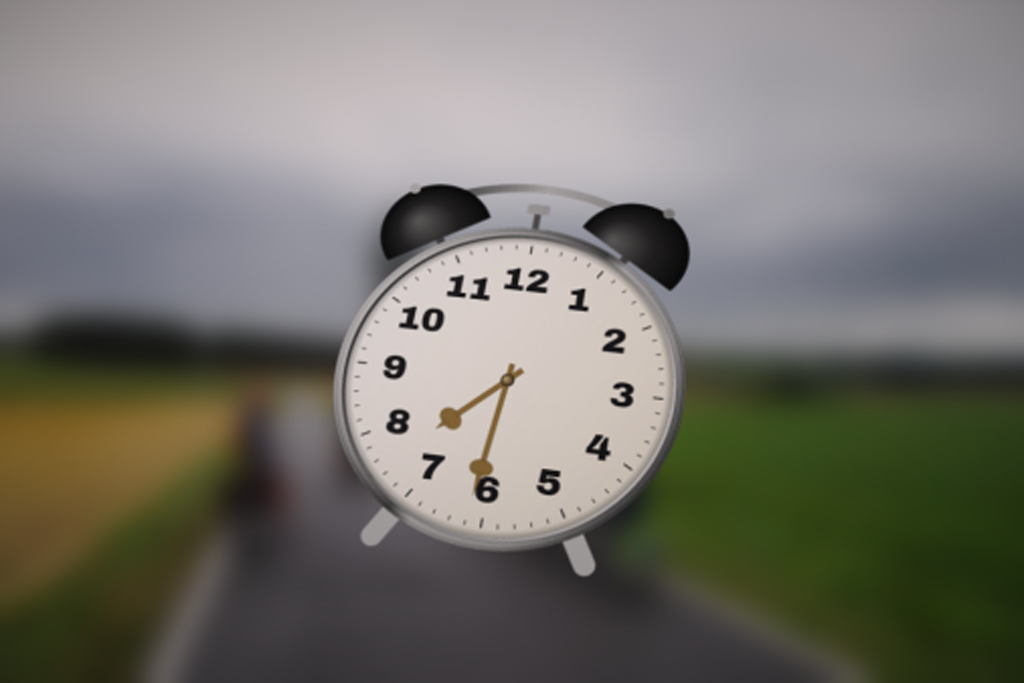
h=7 m=31
